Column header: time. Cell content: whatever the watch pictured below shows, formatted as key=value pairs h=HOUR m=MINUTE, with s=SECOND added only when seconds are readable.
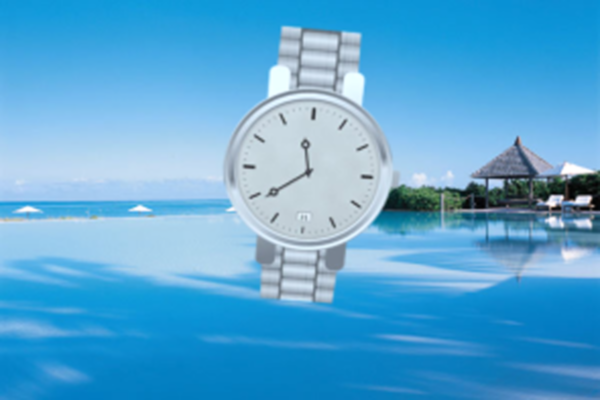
h=11 m=39
